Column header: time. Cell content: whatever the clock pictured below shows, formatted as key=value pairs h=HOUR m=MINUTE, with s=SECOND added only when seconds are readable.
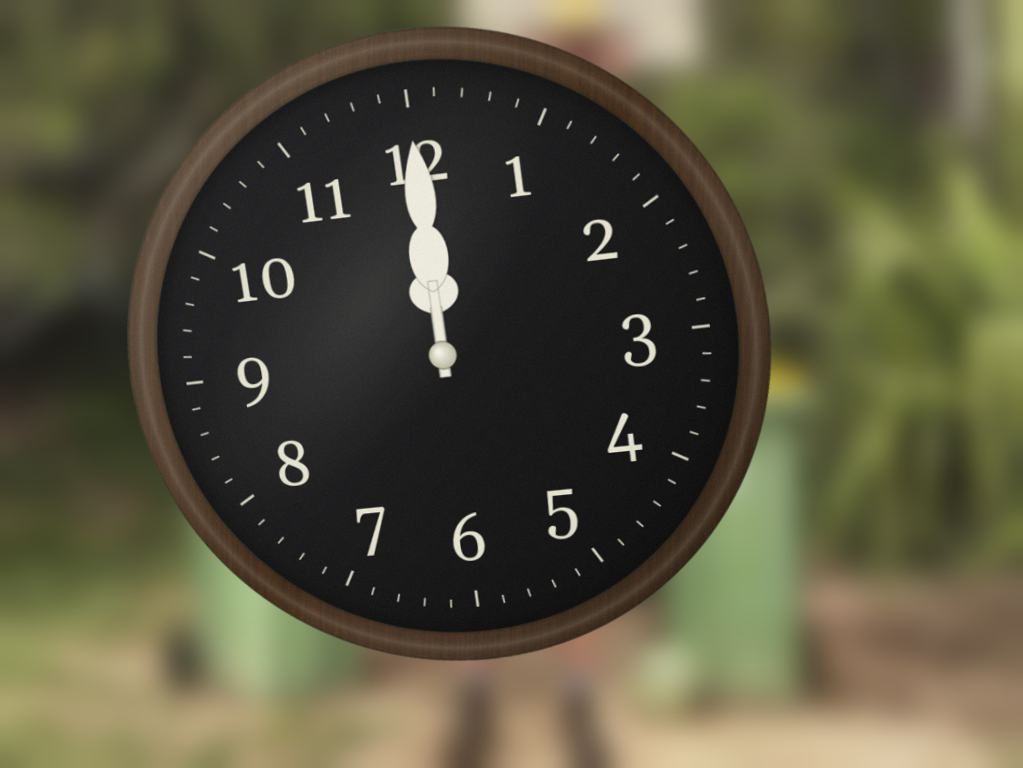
h=12 m=0
